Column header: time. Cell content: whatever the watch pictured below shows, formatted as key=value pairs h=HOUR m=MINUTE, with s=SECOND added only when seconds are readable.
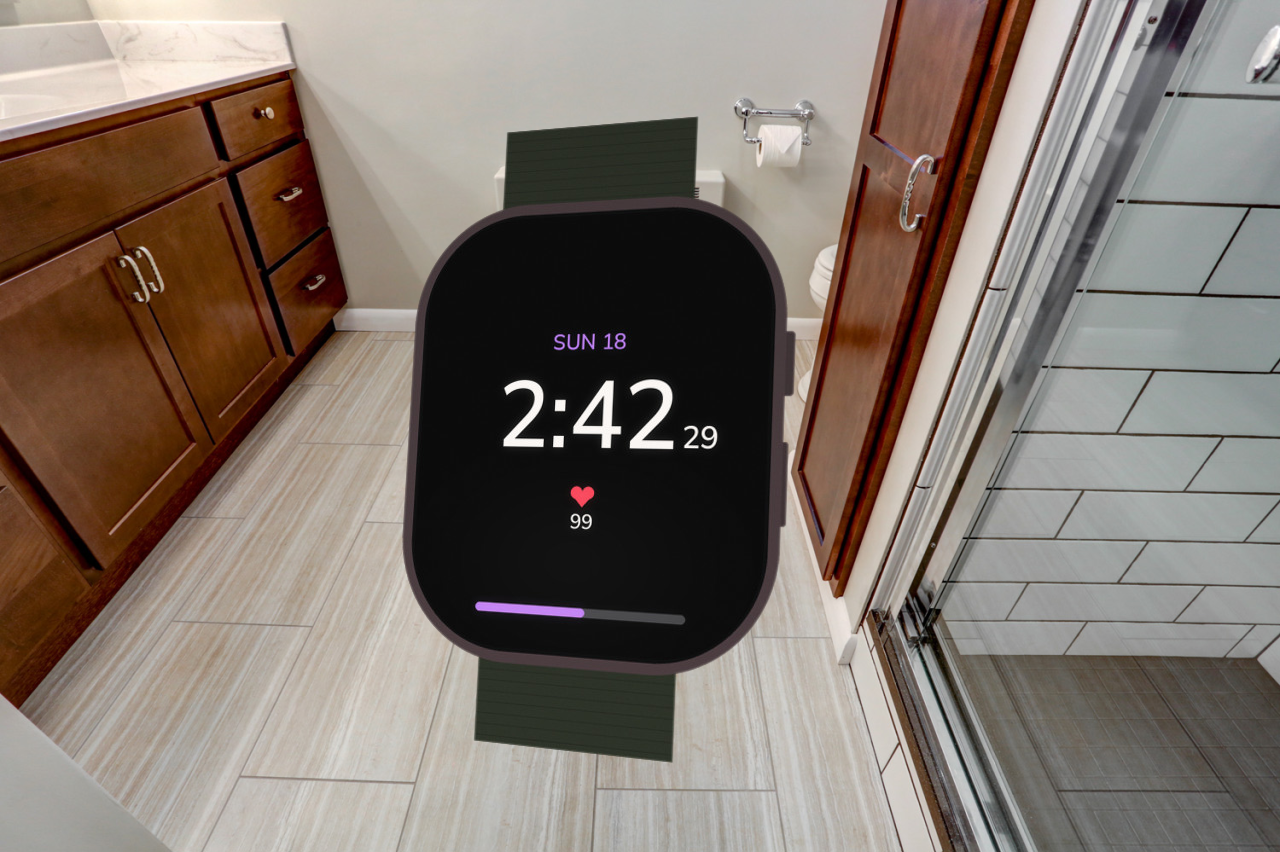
h=2 m=42 s=29
